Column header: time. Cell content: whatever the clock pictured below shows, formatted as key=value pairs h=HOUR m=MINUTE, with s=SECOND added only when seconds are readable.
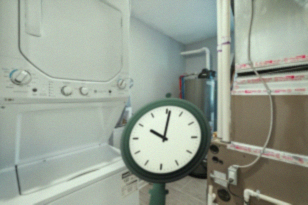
h=10 m=1
